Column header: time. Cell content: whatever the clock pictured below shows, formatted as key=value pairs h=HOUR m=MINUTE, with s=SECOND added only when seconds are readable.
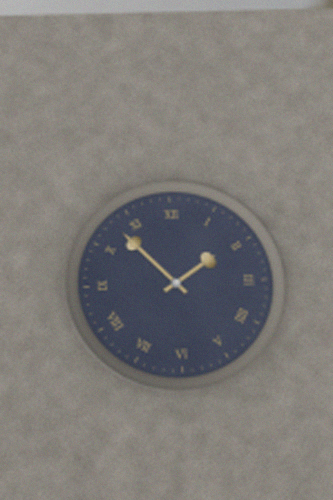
h=1 m=53
